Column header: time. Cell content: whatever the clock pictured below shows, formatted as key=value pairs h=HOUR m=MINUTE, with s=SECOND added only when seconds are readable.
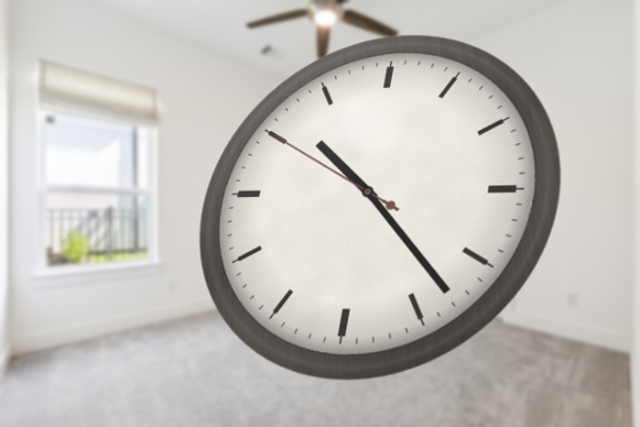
h=10 m=22 s=50
